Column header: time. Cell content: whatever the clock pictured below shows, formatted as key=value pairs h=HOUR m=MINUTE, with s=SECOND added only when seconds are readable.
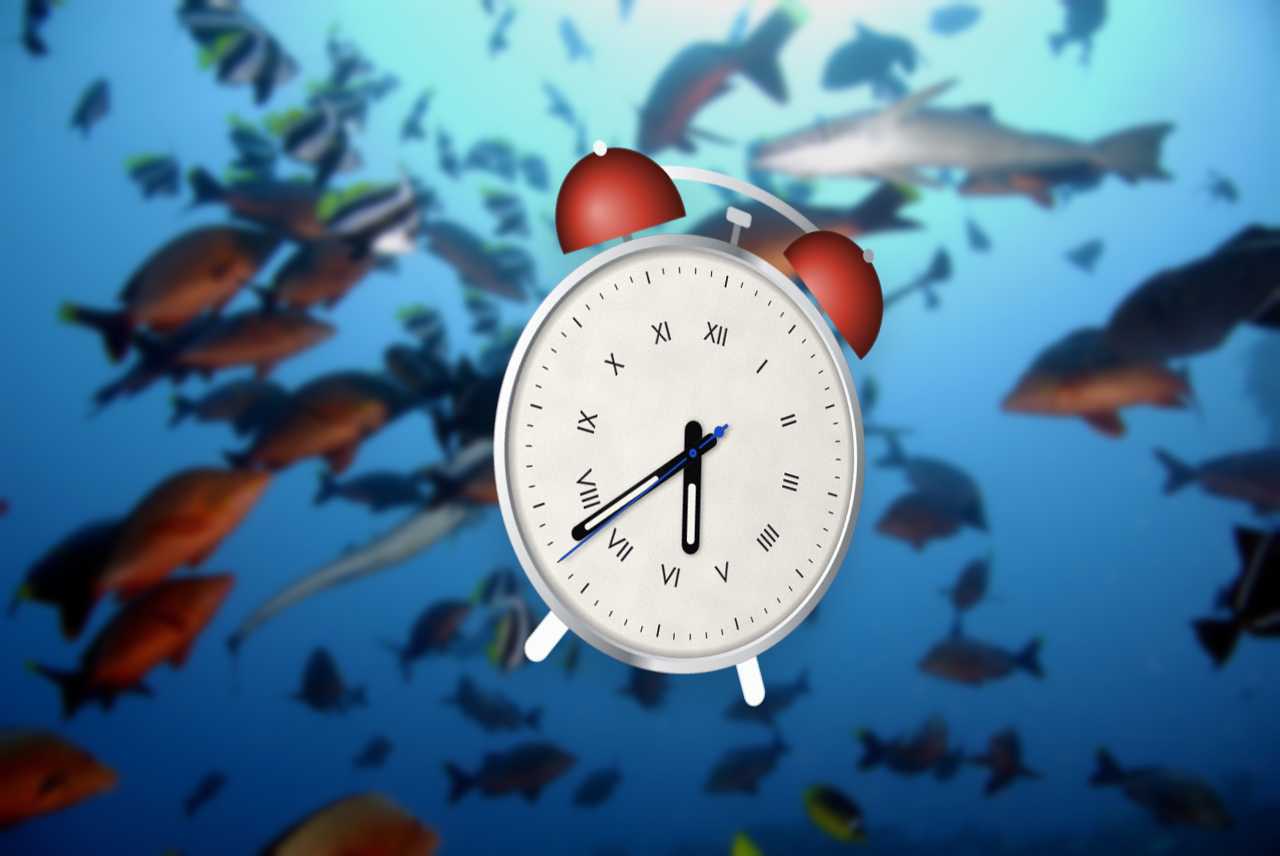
h=5 m=37 s=37
